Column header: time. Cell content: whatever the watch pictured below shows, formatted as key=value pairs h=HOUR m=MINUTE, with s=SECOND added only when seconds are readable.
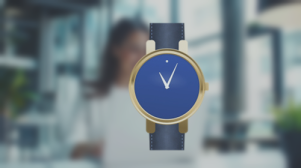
h=11 m=4
